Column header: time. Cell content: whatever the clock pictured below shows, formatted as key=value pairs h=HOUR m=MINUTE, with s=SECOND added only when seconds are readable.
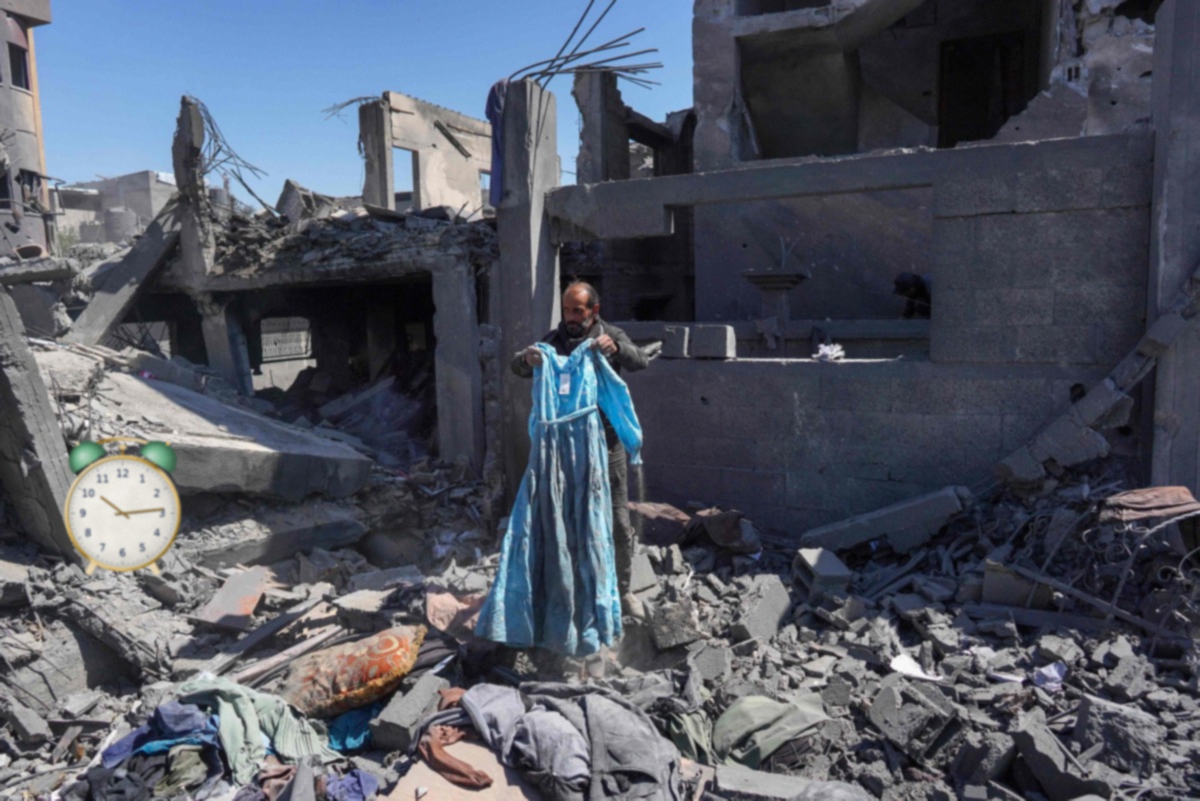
h=10 m=14
